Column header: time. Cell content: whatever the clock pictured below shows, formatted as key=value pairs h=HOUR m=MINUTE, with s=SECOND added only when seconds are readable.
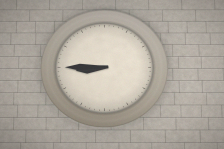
h=8 m=45
